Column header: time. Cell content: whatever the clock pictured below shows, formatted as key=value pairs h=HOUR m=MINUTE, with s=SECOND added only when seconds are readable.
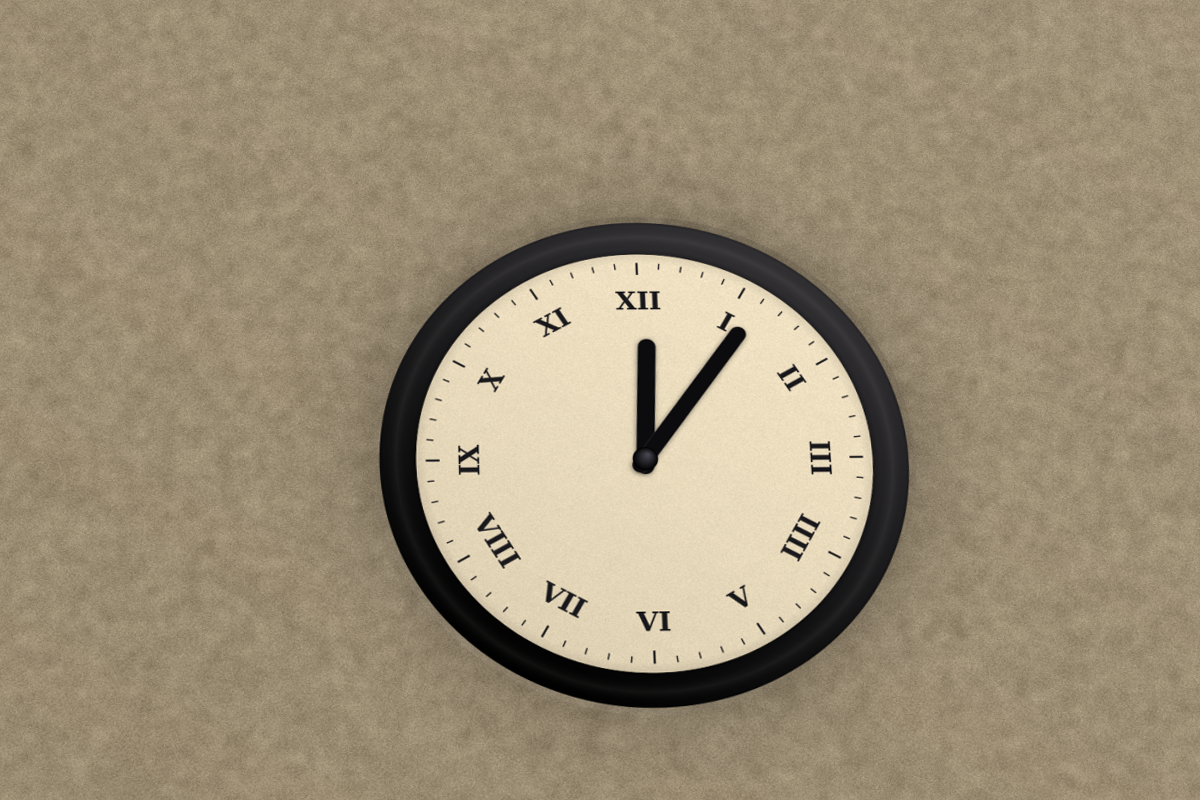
h=12 m=6
